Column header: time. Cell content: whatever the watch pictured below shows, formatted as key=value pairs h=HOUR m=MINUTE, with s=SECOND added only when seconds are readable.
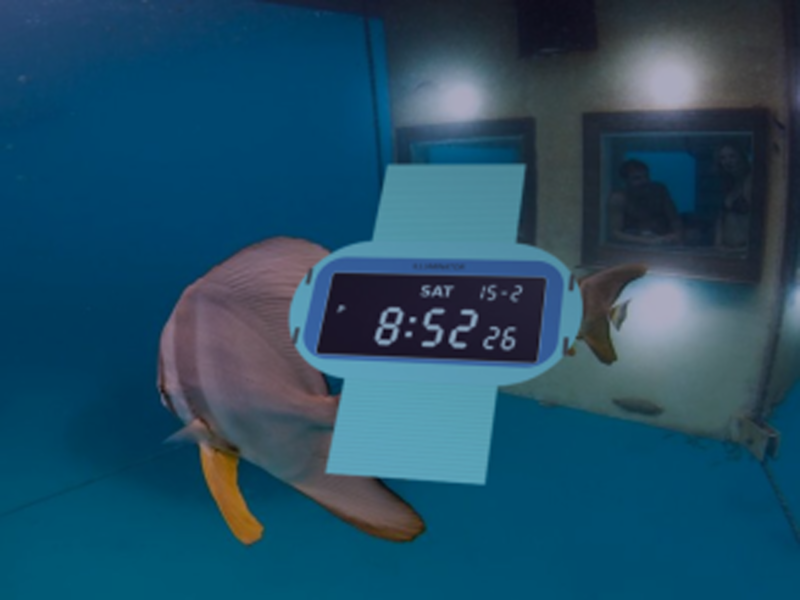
h=8 m=52 s=26
